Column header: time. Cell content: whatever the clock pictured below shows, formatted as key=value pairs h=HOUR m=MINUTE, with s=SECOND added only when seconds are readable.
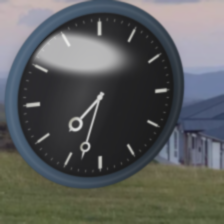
h=7 m=33
